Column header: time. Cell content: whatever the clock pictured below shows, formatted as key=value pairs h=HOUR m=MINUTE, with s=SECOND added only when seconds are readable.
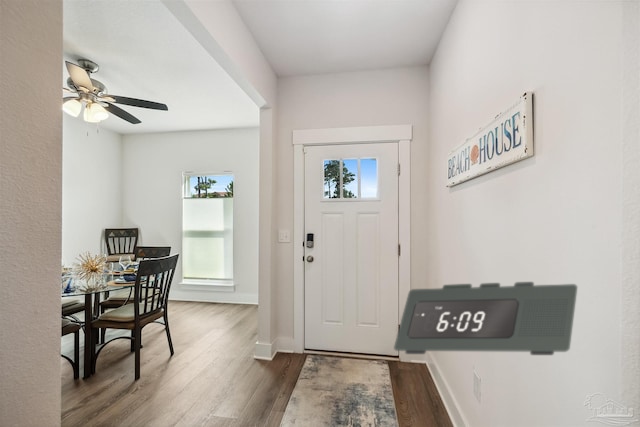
h=6 m=9
